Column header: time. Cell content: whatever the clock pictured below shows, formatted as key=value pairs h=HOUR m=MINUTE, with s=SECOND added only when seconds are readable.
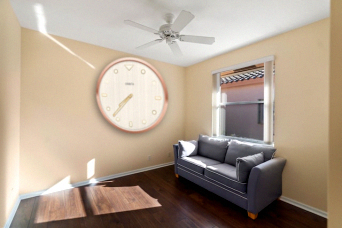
h=7 m=37
